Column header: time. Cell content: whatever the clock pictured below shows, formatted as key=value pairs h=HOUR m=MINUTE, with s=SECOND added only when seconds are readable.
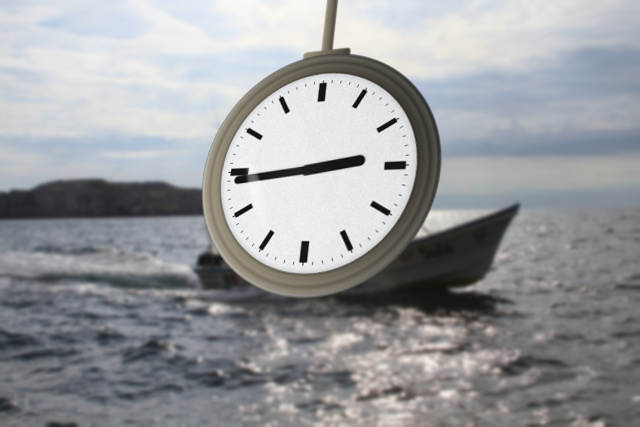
h=2 m=44
